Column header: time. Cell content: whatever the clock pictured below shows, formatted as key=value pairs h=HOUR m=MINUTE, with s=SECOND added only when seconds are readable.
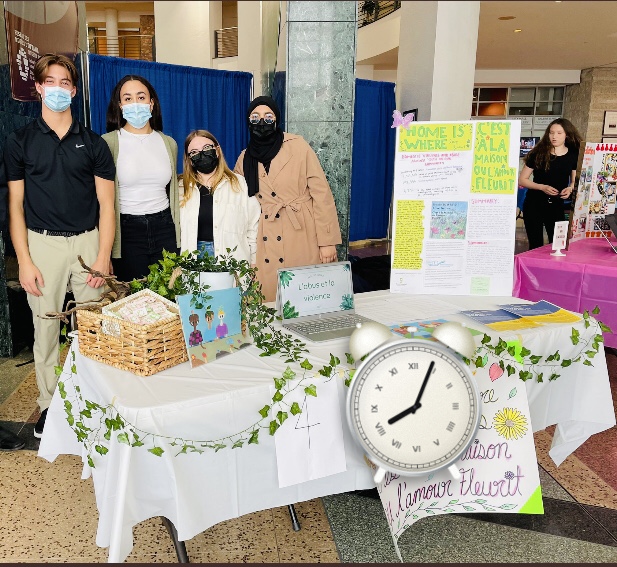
h=8 m=4
